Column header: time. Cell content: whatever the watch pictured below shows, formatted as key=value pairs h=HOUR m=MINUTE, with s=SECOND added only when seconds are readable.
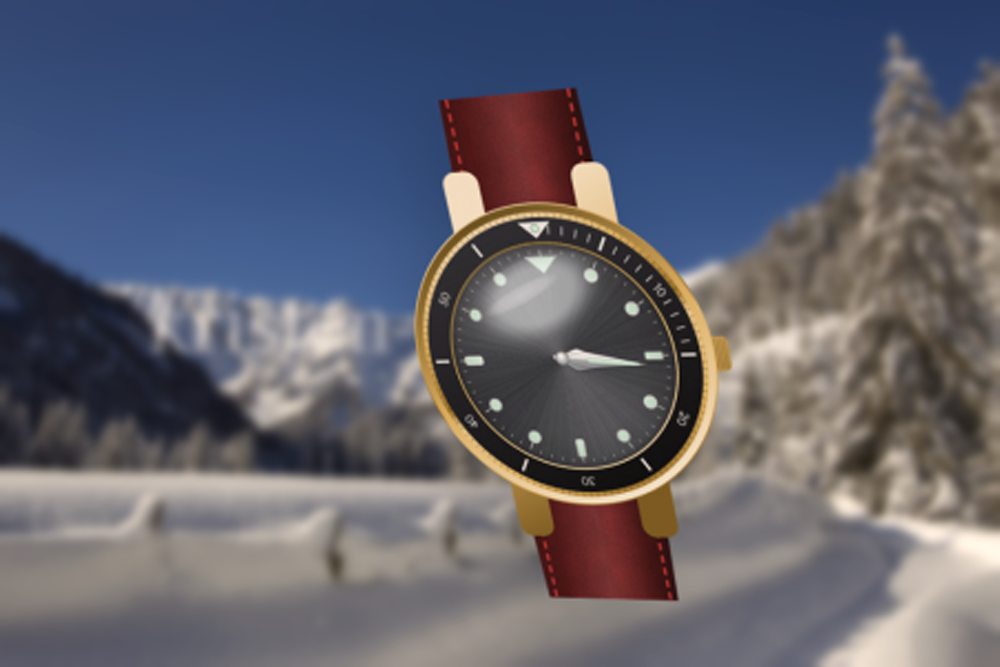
h=3 m=16
